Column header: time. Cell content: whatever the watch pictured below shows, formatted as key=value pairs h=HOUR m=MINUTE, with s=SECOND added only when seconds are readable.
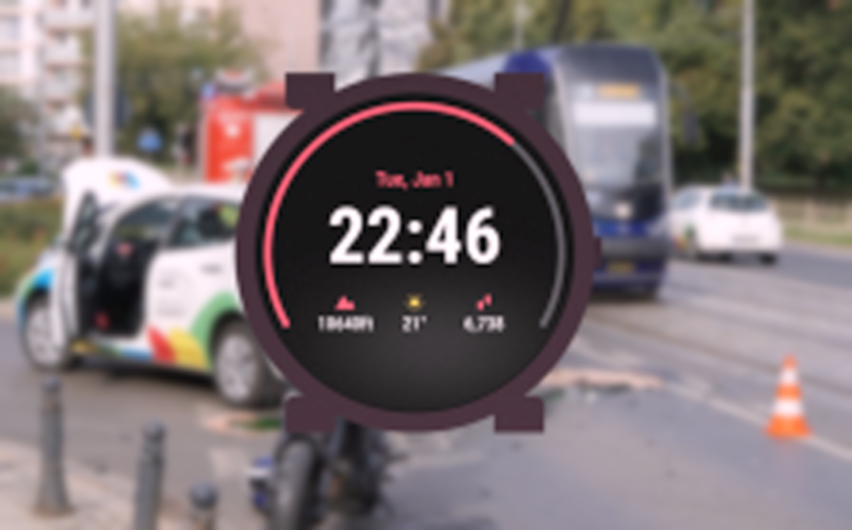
h=22 m=46
